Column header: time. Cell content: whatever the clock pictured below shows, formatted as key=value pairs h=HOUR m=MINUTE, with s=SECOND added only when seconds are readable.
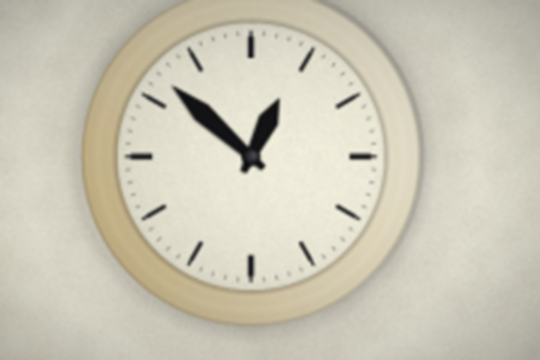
h=12 m=52
